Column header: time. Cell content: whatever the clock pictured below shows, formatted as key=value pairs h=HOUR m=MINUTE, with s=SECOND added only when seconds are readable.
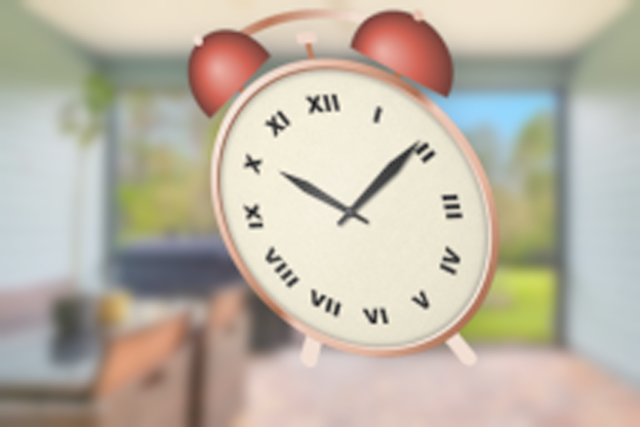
h=10 m=9
